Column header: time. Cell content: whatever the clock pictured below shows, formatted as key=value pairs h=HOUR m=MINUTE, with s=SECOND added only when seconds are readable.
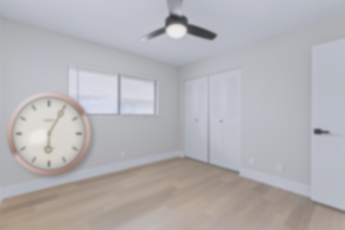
h=6 m=5
